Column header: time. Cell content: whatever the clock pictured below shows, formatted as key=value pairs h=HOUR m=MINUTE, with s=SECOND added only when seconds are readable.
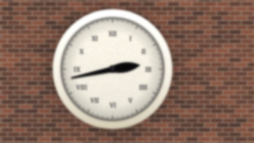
h=2 m=43
